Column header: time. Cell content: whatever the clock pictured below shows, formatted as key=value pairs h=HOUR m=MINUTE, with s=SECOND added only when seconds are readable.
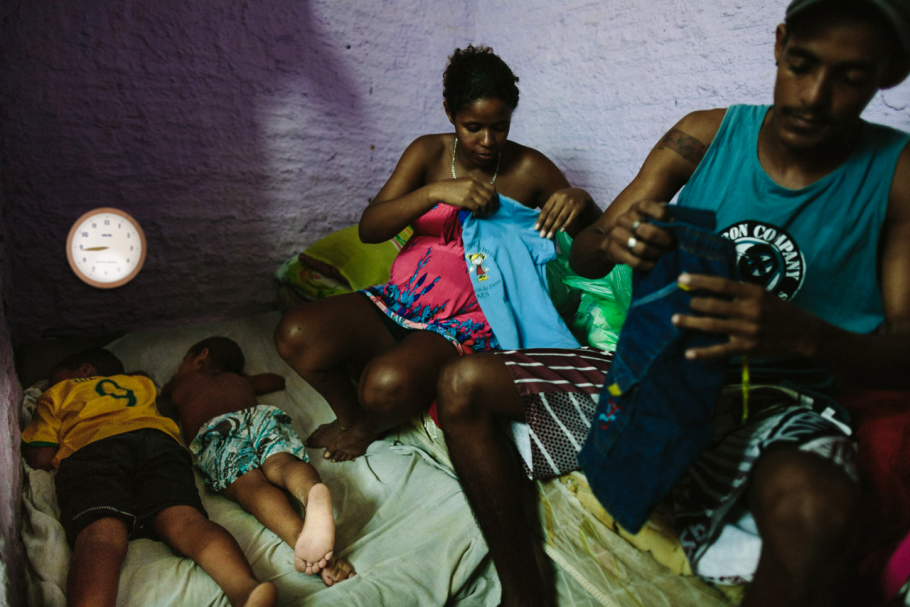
h=8 m=44
